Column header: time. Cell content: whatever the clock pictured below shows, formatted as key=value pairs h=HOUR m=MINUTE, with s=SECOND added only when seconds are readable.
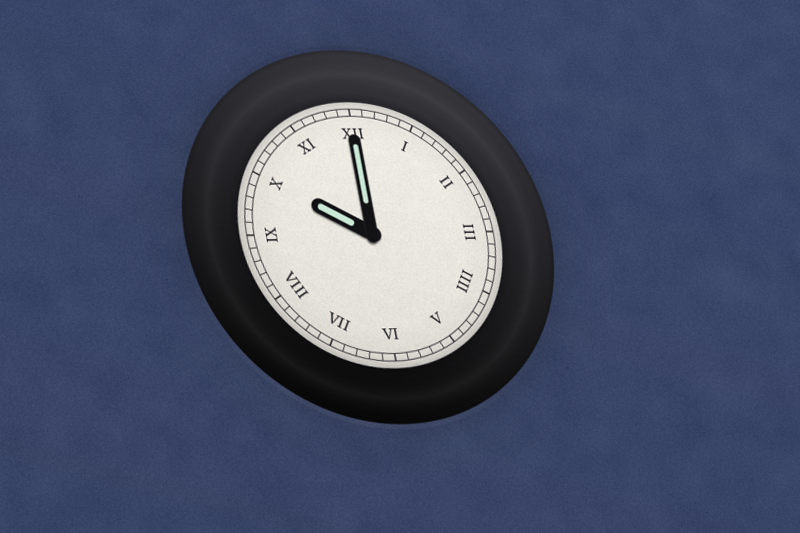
h=10 m=0
